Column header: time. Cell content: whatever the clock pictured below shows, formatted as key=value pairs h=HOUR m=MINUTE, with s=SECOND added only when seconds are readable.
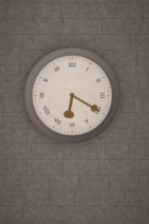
h=6 m=20
